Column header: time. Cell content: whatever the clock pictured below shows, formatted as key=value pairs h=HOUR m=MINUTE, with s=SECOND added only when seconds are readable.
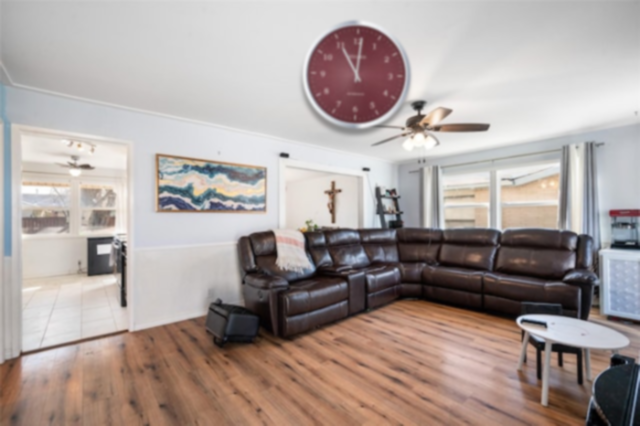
h=11 m=1
